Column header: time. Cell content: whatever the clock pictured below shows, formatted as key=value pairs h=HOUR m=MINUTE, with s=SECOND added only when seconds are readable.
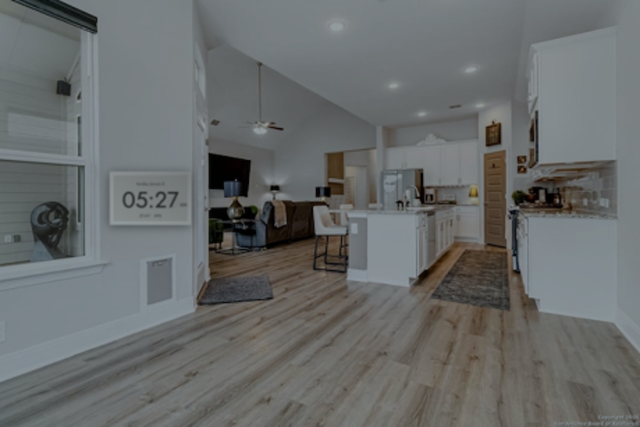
h=5 m=27
